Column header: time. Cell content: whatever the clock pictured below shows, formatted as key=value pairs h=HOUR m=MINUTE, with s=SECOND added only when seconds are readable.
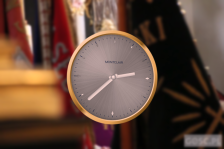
h=2 m=38
